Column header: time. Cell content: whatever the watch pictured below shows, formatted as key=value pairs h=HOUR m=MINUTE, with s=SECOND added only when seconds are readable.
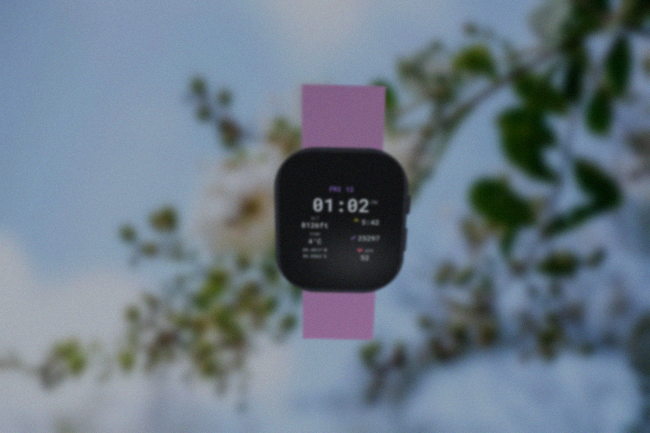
h=1 m=2
